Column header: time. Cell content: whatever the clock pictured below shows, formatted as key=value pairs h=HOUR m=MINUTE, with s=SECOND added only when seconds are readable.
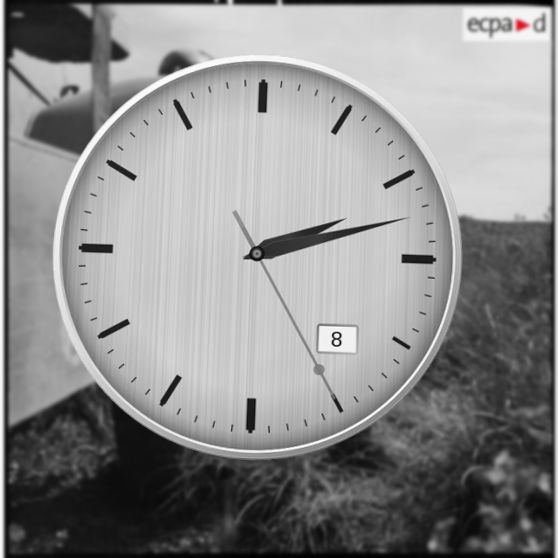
h=2 m=12 s=25
